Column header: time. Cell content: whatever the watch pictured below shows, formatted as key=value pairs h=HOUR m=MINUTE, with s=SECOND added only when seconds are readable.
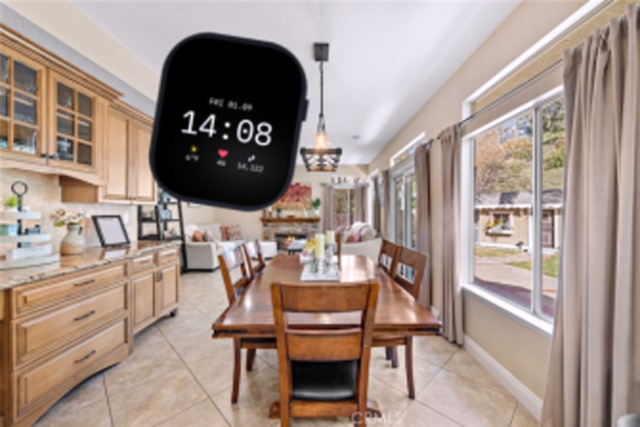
h=14 m=8
